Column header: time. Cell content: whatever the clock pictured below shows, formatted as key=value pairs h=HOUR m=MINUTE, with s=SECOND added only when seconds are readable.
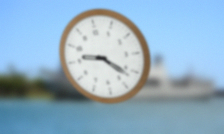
h=9 m=22
